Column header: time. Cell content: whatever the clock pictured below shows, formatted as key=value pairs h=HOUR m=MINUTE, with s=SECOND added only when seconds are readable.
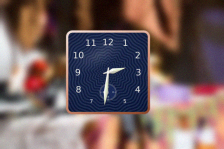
h=2 m=31
